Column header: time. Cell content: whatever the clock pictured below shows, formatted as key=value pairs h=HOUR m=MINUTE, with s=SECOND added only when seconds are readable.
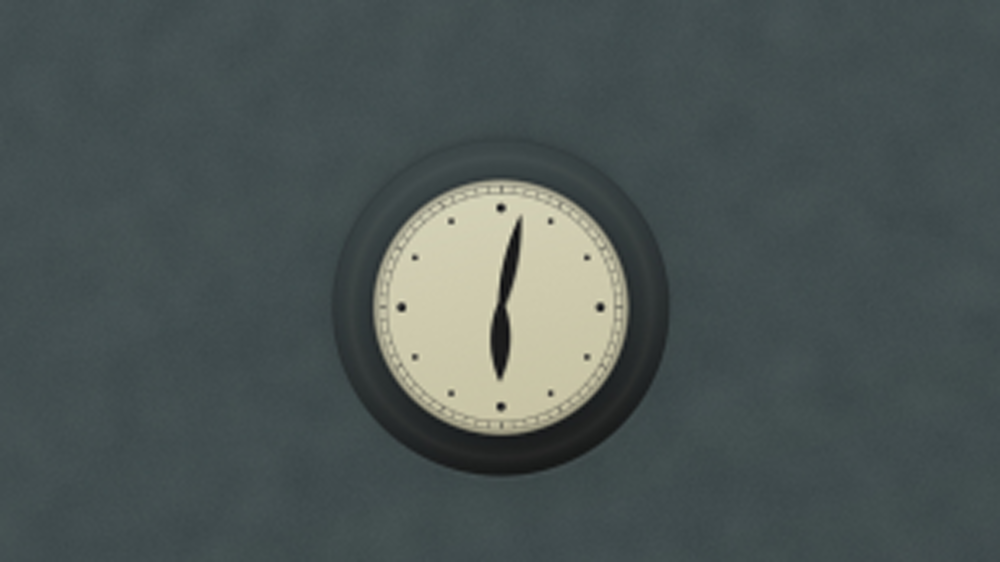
h=6 m=2
